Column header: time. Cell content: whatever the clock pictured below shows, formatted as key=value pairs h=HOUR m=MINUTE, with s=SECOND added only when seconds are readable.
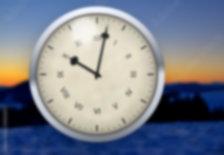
h=10 m=2
